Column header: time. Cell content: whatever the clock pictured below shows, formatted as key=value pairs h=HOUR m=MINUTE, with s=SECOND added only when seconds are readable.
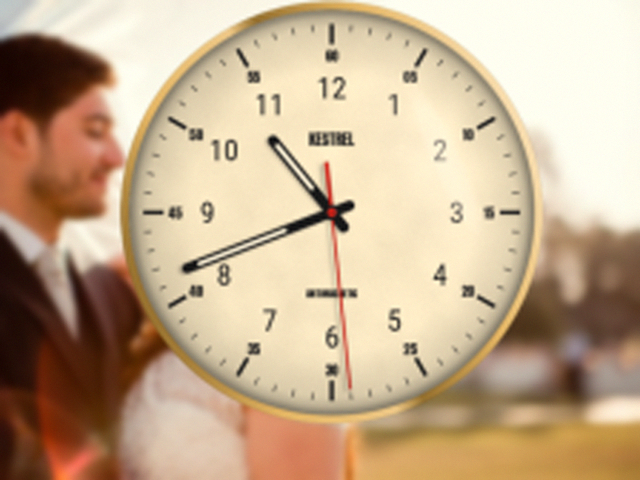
h=10 m=41 s=29
